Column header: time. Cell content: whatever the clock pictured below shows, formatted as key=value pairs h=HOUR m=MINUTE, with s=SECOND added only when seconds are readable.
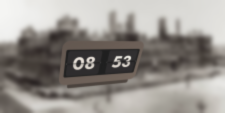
h=8 m=53
